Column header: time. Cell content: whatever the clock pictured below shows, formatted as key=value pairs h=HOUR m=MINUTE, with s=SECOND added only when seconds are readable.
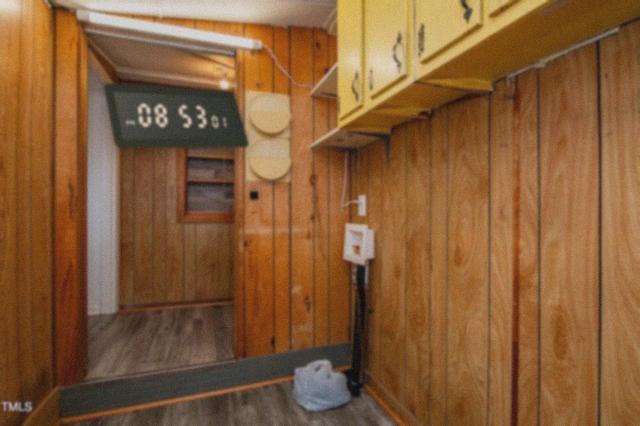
h=8 m=53
